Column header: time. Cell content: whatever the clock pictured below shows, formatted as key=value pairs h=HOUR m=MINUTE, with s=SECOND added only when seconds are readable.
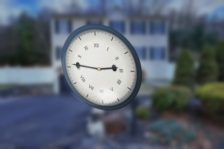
h=2 m=46
